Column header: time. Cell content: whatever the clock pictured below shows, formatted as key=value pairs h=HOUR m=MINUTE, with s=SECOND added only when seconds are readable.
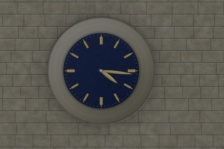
h=4 m=16
